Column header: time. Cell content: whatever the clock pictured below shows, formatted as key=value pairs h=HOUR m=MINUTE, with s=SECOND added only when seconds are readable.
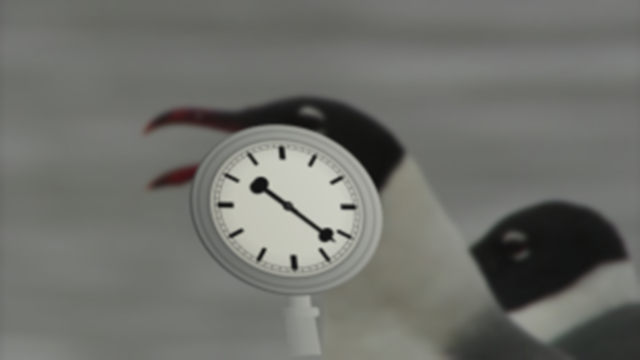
h=10 m=22
